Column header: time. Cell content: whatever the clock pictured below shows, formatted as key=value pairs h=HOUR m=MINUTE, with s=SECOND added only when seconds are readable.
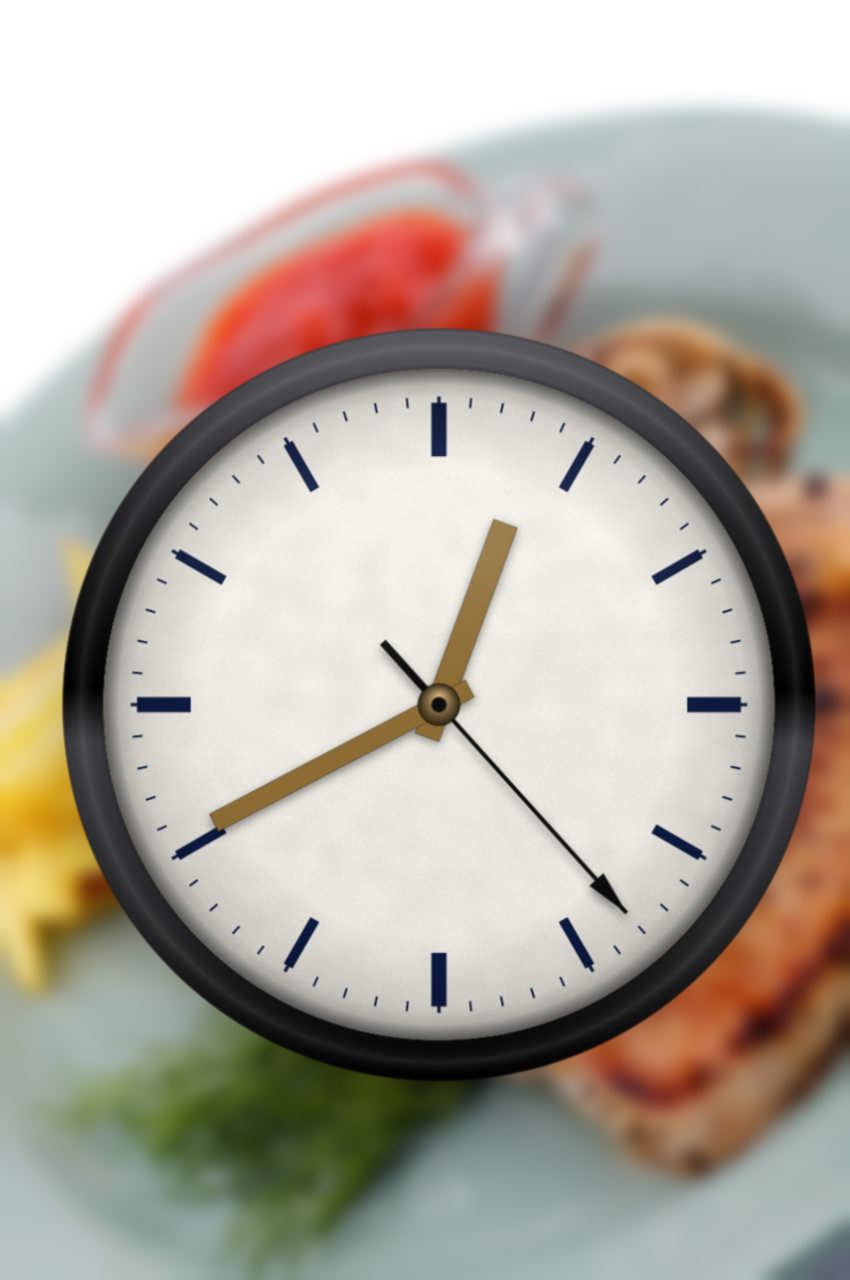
h=12 m=40 s=23
